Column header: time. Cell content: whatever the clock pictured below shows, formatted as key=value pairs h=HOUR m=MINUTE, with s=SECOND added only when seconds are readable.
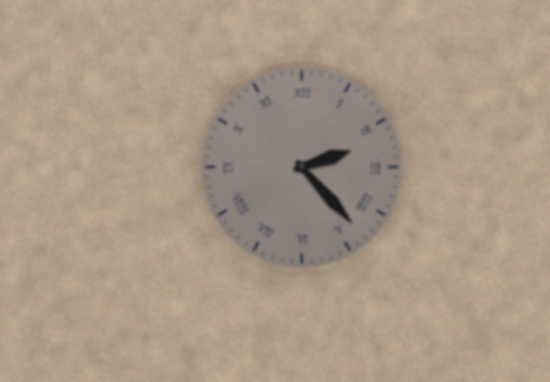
h=2 m=23
